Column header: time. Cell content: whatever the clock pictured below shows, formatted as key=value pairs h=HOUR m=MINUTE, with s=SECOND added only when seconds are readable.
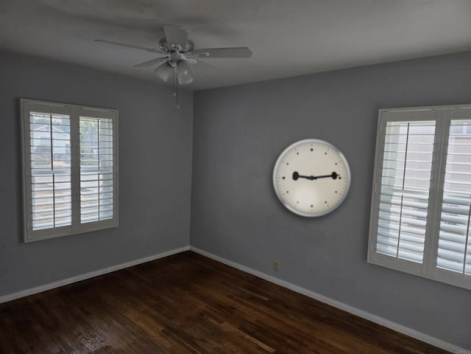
h=9 m=14
